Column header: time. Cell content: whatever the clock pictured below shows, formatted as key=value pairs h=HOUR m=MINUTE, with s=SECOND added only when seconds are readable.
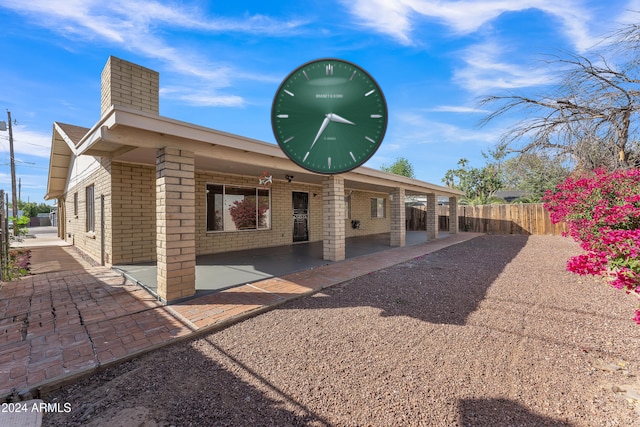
h=3 m=35
